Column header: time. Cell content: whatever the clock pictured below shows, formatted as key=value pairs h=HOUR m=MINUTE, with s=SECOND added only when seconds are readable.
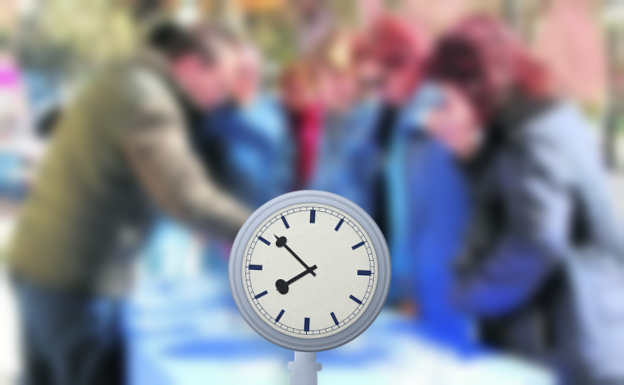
h=7 m=52
